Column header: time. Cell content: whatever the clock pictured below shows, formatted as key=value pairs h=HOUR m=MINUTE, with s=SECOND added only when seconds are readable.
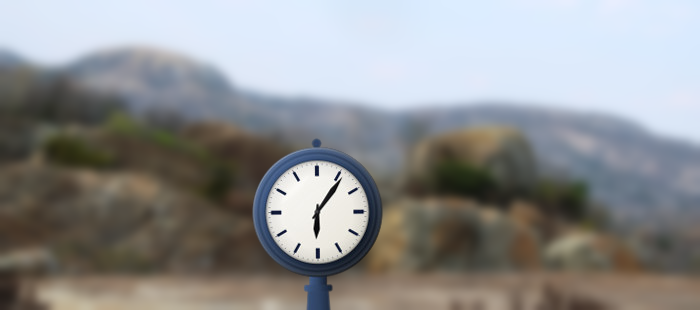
h=6 m=6
